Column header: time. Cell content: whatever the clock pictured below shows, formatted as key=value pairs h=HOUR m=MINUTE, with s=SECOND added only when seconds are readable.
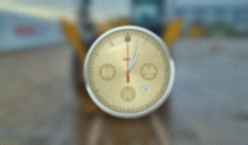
h=1 m=3
